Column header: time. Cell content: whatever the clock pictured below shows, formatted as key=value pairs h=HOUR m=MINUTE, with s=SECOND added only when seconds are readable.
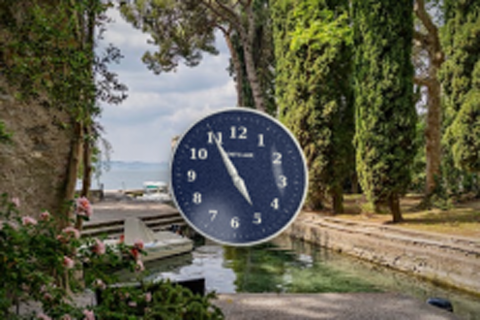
h=4 m=55
